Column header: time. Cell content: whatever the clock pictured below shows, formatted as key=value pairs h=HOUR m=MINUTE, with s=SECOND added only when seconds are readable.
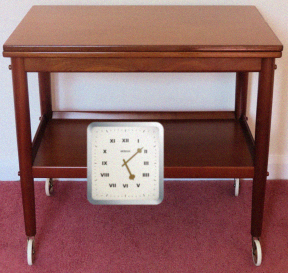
h=5 m=8
